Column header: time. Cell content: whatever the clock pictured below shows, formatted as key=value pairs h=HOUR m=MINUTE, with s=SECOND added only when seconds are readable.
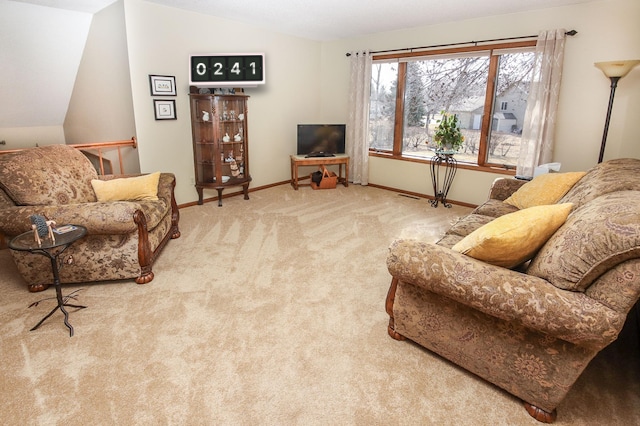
h=2 m=41
